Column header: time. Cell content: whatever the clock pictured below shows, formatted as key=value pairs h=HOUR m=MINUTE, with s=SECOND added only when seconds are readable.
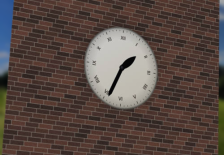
h=1 m=34
